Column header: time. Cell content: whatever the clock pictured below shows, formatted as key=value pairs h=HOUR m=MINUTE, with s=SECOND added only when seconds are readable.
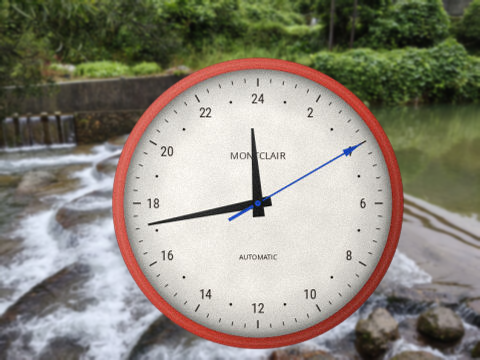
h=23 m=43 s=10
